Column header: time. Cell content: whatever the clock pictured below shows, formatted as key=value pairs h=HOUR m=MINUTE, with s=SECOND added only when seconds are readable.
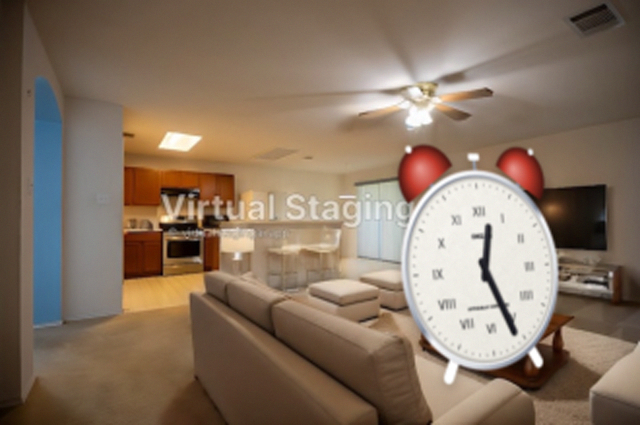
h=12 m=26
